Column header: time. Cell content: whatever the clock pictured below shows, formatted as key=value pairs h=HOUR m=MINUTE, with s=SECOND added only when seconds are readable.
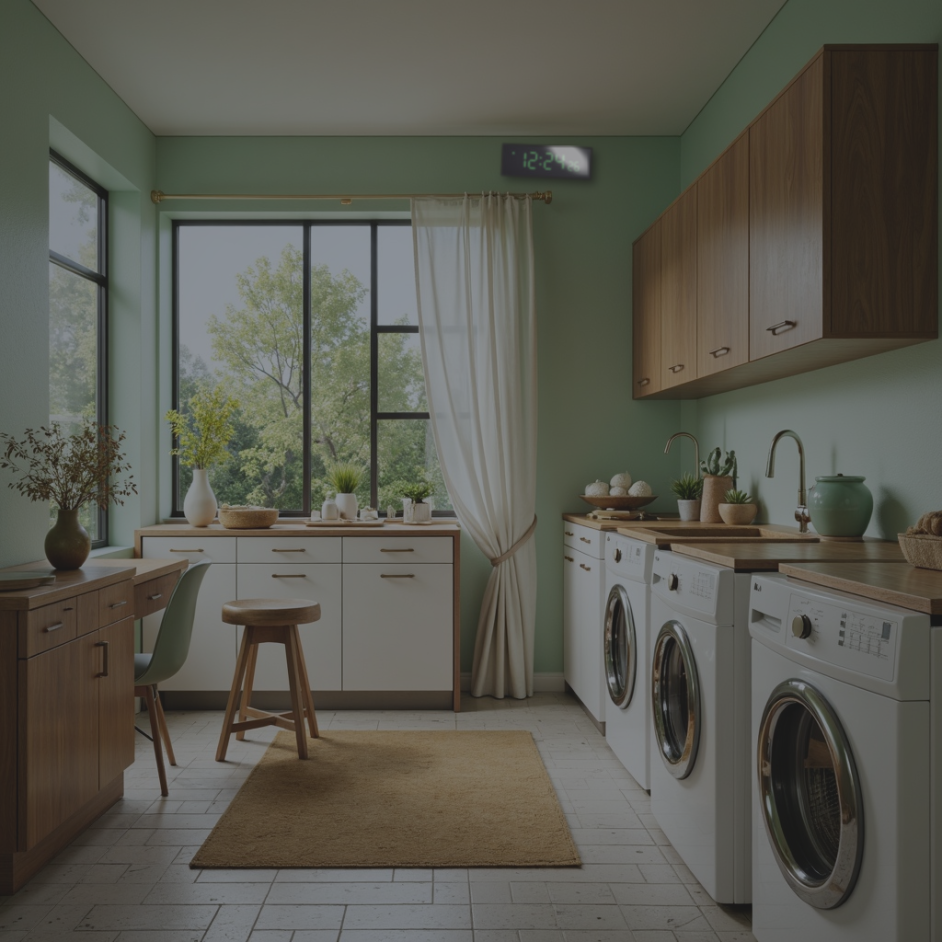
h=12 m=24
